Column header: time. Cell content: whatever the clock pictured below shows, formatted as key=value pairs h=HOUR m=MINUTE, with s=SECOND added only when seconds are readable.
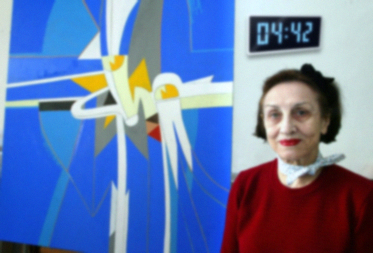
h=4 m=42
